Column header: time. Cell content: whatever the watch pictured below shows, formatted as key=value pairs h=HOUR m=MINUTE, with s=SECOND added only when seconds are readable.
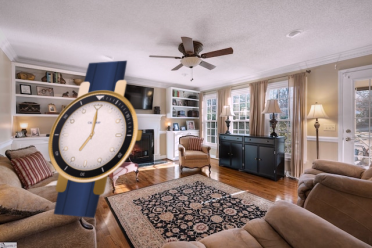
h=7 m=0
